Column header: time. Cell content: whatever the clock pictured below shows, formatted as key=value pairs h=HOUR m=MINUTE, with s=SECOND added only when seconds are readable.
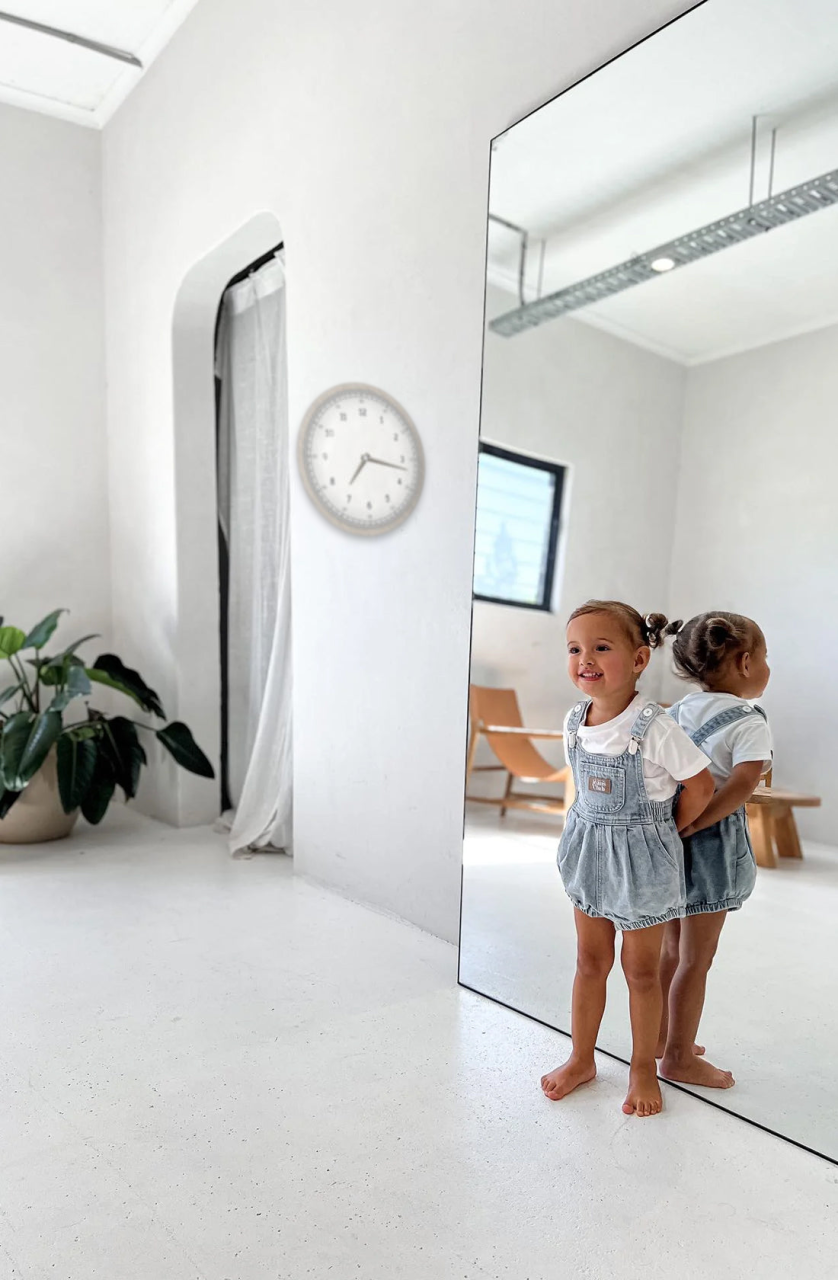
h=7 m=17
